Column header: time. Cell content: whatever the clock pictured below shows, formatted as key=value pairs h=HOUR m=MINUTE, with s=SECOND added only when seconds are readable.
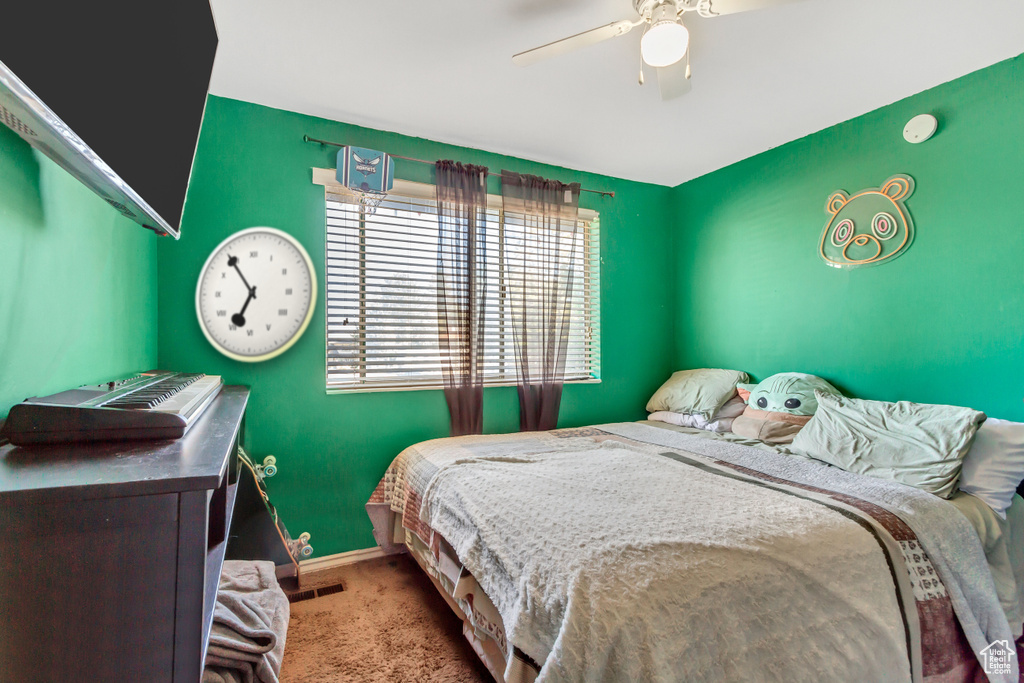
h=6 m=54
